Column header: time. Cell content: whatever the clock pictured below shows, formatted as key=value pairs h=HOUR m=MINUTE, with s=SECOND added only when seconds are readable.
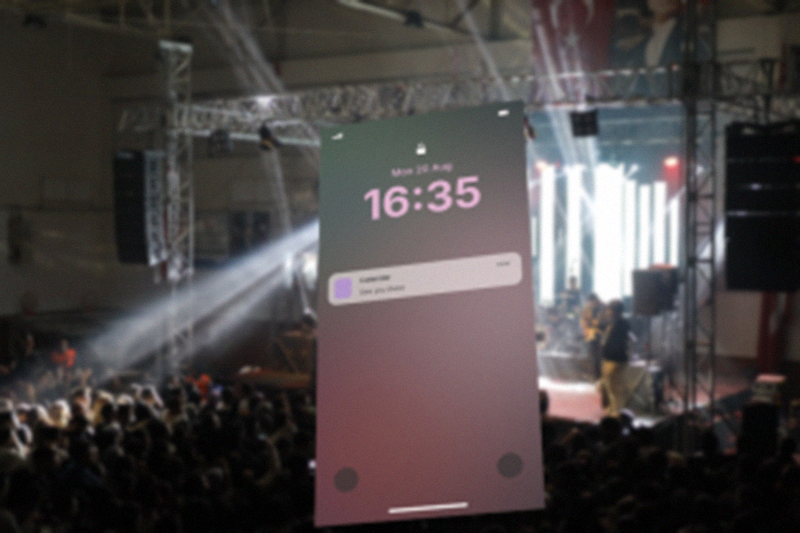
h=16 m=35
